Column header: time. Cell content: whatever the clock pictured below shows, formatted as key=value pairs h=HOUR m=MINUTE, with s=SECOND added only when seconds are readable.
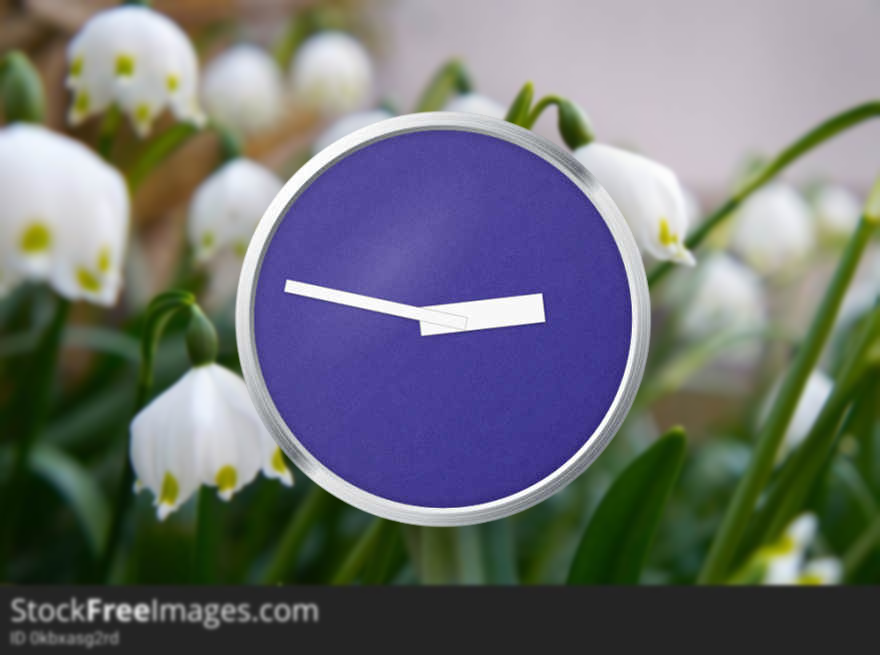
h=2 m=47
